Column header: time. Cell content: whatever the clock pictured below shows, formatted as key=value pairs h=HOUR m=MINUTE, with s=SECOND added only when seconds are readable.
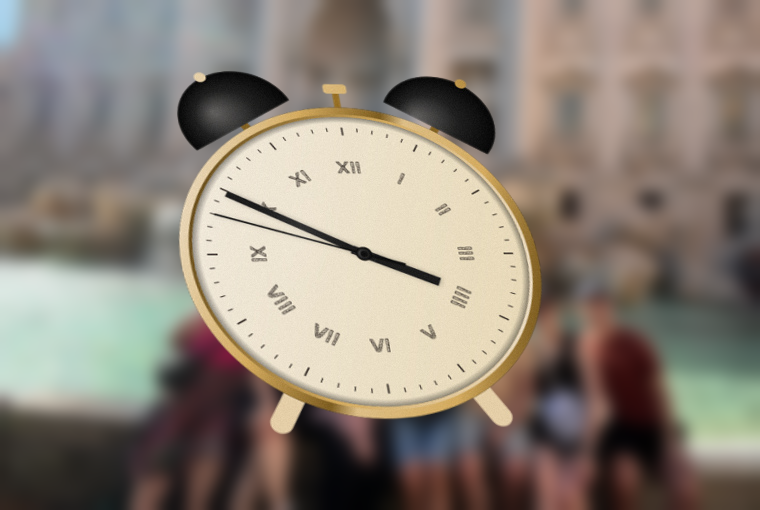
h=3 m=49 s=48
